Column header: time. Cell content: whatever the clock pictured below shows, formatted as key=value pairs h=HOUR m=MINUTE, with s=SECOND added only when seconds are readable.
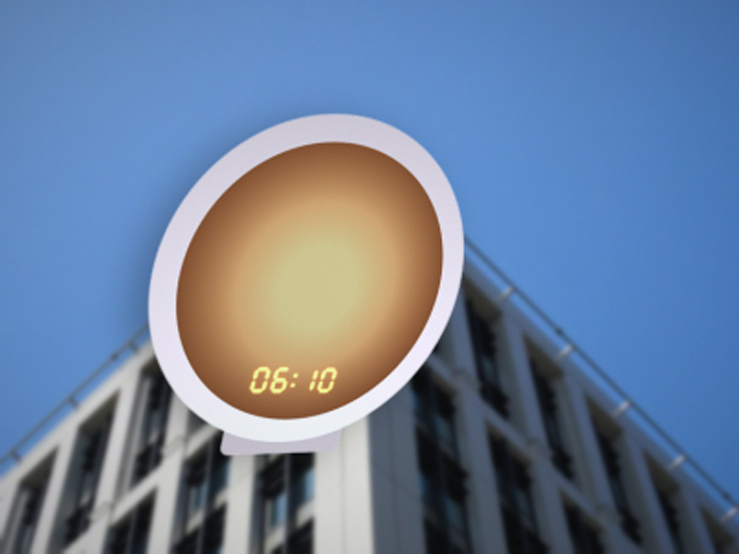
h=6 m=10
